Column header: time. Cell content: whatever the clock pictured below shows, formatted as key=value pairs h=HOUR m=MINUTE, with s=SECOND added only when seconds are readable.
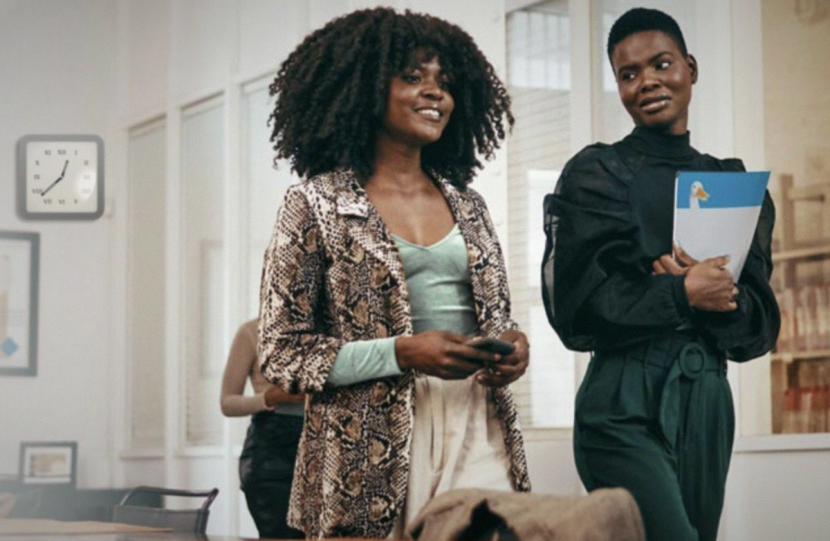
h=12 m=38
